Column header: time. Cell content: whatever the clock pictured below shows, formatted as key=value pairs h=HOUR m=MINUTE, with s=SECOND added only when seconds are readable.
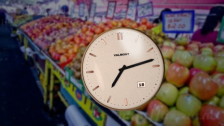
h=7 m=13
